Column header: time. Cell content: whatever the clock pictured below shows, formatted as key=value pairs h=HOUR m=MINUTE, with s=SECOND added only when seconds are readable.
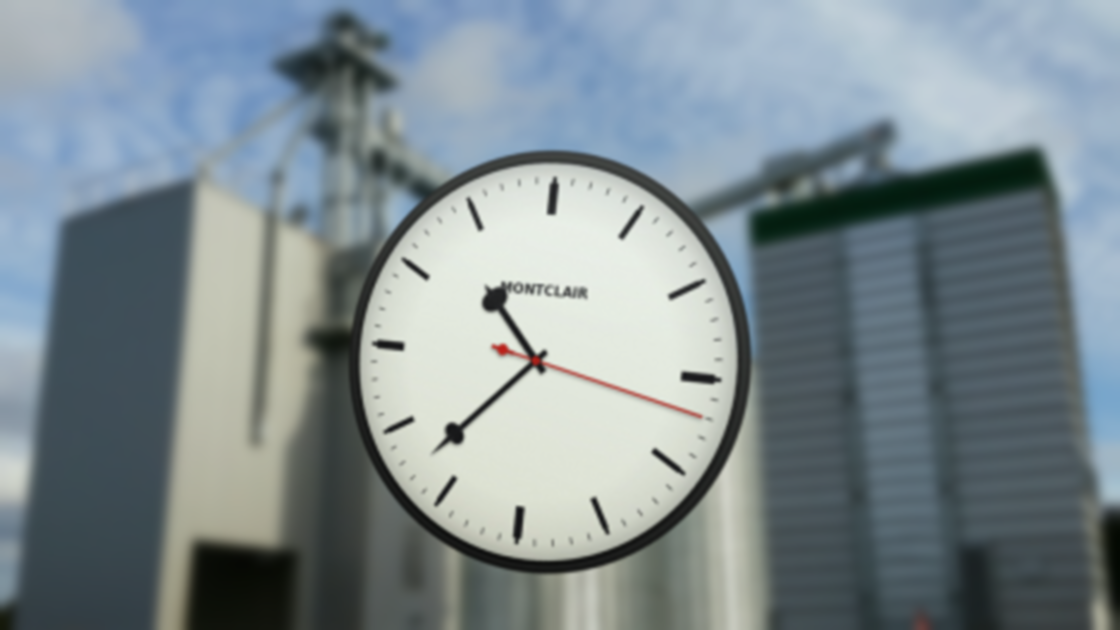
h=10 m=37 s=17
